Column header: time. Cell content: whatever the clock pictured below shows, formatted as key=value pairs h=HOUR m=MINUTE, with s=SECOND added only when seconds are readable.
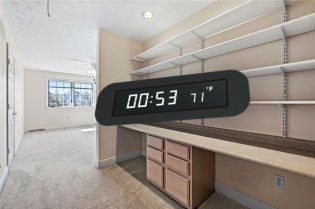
h=0 m=53
